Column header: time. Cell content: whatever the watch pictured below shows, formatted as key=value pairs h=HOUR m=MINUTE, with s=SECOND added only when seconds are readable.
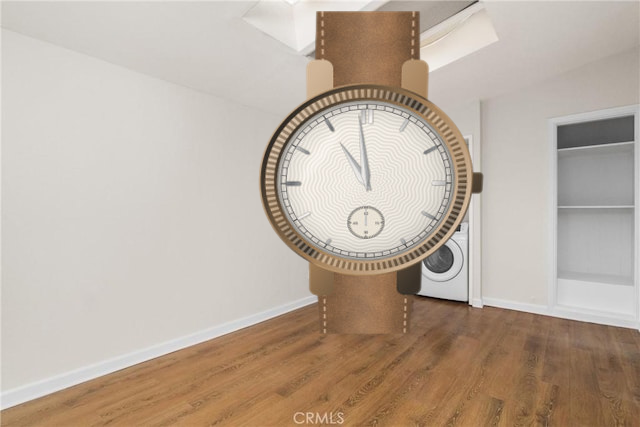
h=10 m=59
